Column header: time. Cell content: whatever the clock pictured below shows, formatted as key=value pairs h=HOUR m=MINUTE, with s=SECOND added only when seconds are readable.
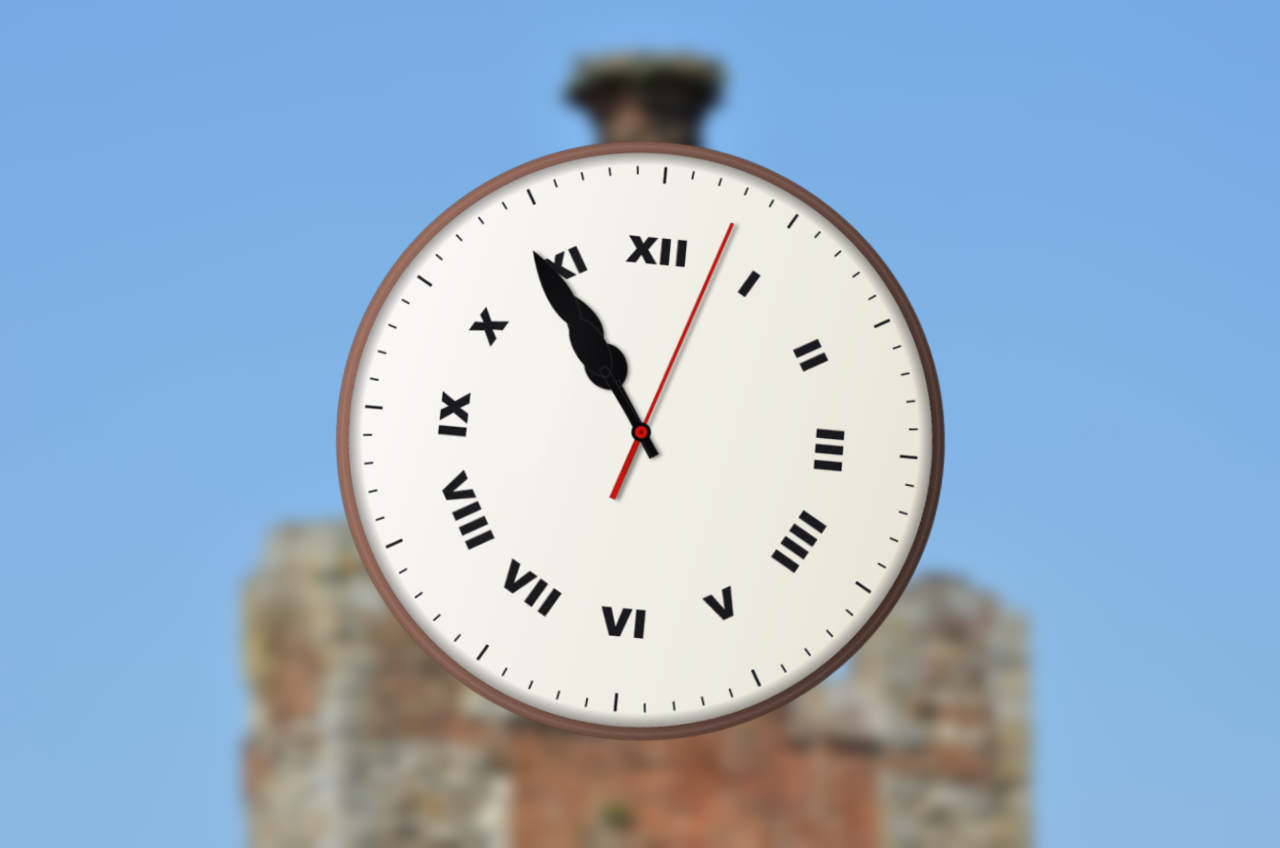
h=10 m=54 s=3
